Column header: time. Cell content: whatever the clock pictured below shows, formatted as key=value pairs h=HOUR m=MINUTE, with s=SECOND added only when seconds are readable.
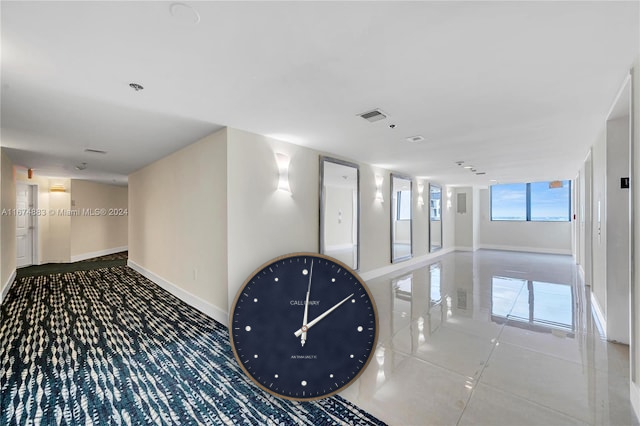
h=12 m=9 s=1
